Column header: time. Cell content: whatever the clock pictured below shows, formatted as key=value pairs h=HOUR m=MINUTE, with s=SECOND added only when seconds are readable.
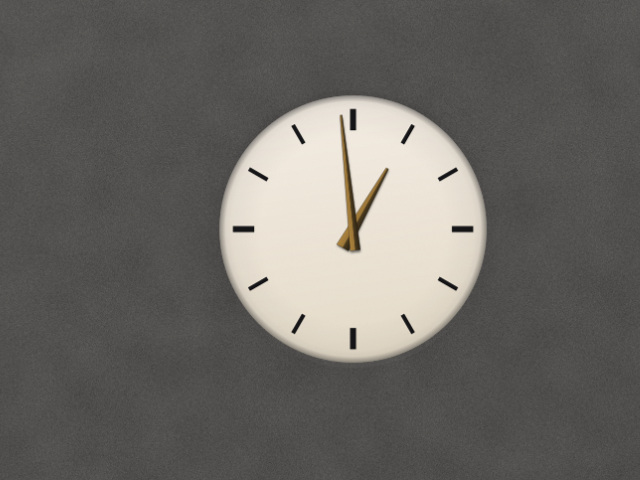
h=12 m=59
